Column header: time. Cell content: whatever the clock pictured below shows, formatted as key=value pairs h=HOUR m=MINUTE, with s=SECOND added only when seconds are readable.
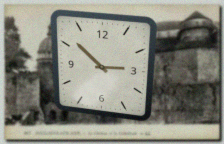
h=2 m=52
